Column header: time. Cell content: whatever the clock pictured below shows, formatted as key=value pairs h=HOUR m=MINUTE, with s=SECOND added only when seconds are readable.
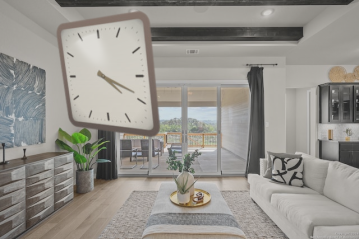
h=4 m=19
